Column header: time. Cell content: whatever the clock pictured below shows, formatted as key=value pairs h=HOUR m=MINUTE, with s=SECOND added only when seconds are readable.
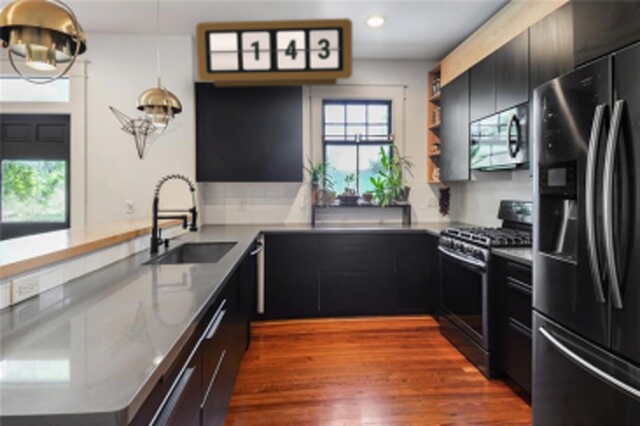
h=1 m=43
